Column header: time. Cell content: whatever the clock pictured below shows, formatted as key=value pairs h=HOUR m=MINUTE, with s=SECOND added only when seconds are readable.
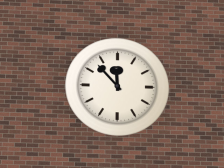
h=11 m=53
